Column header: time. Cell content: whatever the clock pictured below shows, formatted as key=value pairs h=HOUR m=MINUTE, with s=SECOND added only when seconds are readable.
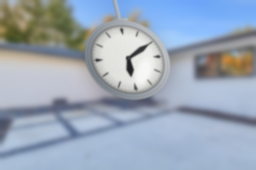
h=6 m=10
